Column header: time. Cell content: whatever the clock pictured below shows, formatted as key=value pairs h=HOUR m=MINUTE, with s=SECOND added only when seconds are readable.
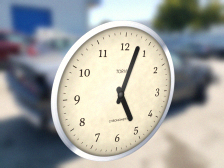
h=5 m=3
